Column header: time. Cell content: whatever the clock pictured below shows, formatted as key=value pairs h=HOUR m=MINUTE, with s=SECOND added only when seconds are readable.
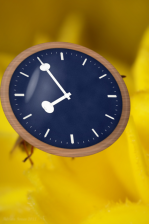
h=7 m=55
